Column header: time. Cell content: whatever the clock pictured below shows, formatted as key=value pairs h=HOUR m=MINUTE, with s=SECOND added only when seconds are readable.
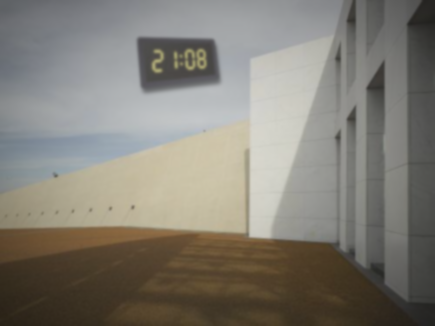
h=21 m=8
